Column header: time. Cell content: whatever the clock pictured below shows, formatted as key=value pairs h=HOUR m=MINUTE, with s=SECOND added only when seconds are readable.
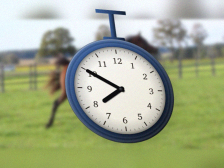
h=7 m=50
